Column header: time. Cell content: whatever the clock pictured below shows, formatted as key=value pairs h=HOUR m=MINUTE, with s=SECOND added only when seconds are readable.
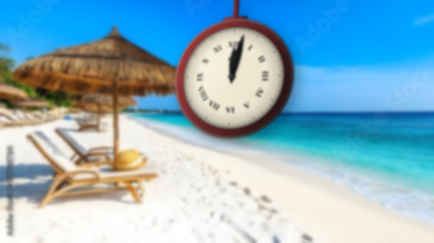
h=12 m=2
